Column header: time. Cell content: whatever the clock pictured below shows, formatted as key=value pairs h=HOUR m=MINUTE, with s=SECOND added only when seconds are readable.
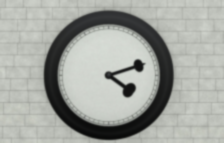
h=4 m=12
